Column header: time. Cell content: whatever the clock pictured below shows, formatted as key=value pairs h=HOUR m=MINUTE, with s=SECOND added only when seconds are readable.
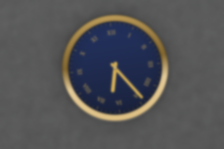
h=6 m=24
